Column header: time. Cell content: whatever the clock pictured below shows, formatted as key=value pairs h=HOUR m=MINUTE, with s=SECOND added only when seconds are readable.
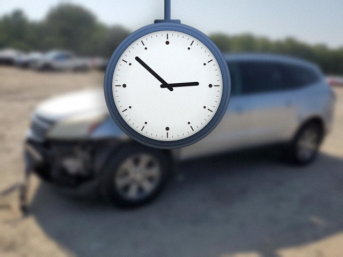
h=2 m=52
